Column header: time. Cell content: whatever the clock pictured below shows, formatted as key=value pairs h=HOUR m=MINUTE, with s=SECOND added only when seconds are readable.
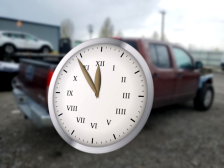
h=11 m=54
